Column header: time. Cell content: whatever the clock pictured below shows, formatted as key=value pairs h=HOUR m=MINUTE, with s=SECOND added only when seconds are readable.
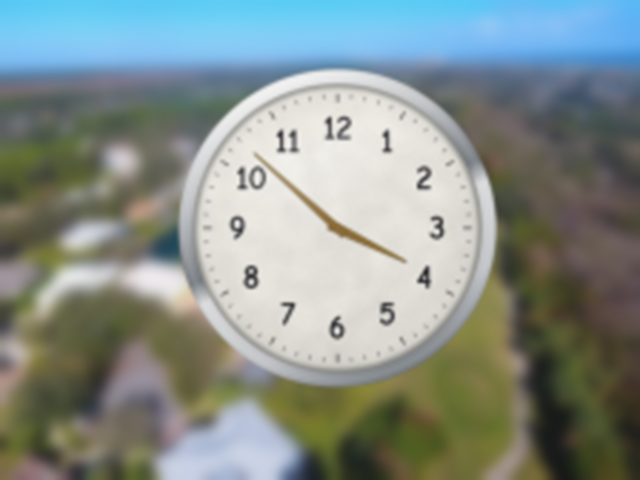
h=3 m=52
